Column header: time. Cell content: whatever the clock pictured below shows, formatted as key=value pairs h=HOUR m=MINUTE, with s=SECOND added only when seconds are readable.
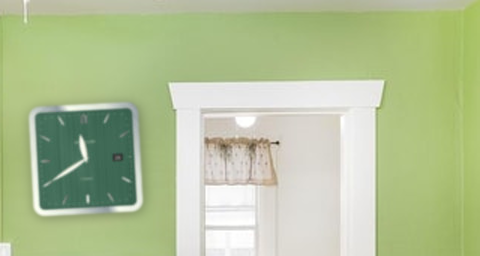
h=11 m=40
